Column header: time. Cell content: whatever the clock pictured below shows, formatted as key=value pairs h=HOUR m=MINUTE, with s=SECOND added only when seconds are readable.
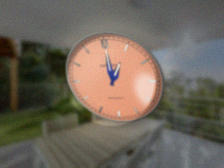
h=1 m=0
